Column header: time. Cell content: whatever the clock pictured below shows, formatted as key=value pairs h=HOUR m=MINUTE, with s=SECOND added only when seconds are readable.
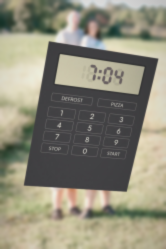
h=7 m=4
